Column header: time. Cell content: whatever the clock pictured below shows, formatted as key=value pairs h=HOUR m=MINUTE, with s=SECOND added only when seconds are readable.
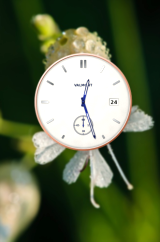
h=12 m=27
